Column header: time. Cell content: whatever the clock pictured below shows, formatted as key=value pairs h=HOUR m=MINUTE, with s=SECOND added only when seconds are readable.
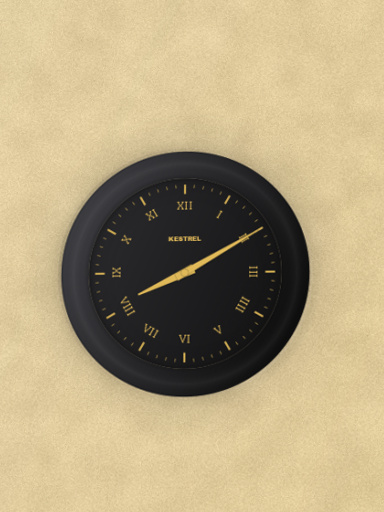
h=8 m=10
